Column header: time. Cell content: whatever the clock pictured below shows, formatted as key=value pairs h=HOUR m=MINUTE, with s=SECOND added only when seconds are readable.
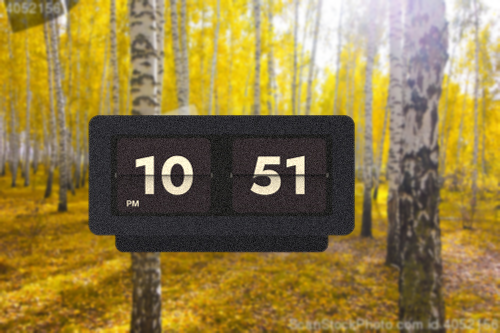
h=10 m=51
